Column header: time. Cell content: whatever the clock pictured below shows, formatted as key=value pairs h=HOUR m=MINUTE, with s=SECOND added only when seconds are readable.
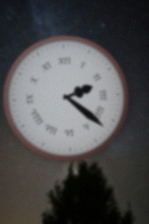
h=2 m=22
